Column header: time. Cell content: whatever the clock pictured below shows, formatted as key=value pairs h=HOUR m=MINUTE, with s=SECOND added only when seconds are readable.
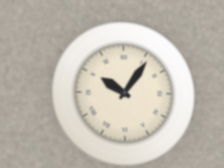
h=10 m=6
